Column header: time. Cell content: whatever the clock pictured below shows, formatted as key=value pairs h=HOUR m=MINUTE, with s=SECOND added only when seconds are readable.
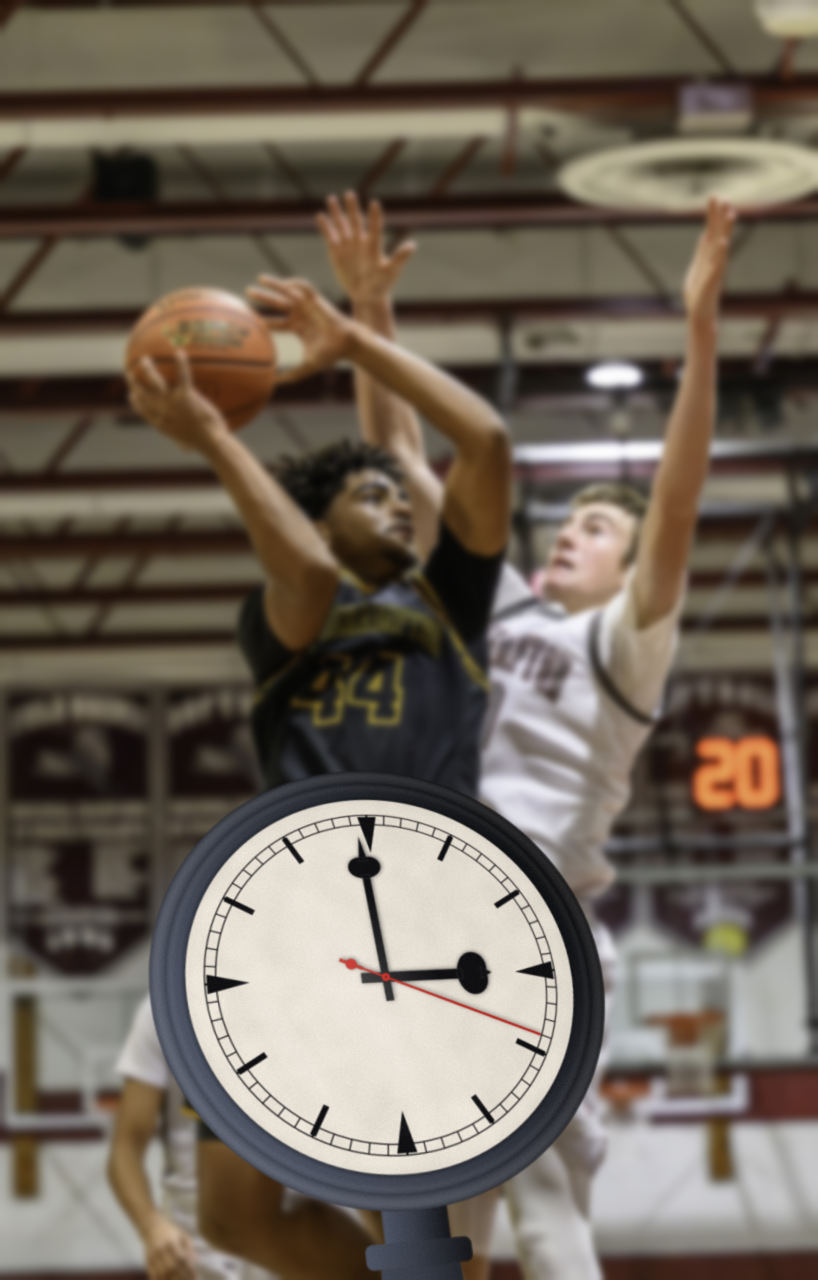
h=2 m=59 s=19
